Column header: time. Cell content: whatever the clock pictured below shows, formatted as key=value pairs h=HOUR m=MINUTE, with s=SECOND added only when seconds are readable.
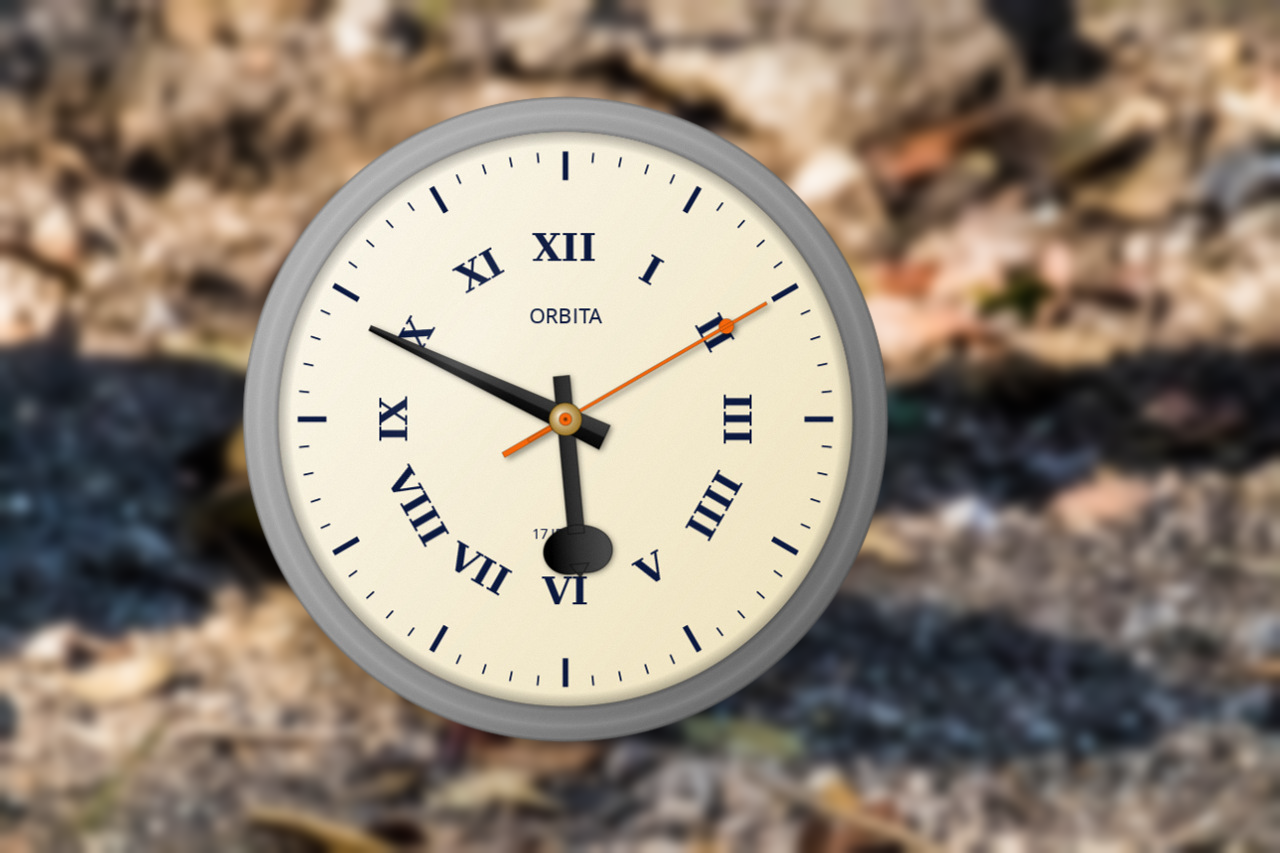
h=5 m=49 s=10
